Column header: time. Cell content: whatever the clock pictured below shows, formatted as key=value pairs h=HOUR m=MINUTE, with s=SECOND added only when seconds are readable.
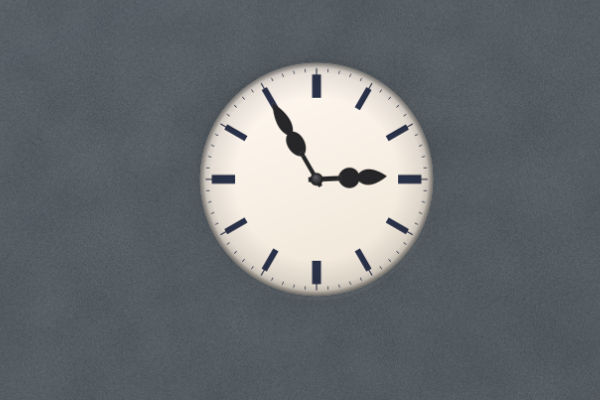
h=2 m=55
